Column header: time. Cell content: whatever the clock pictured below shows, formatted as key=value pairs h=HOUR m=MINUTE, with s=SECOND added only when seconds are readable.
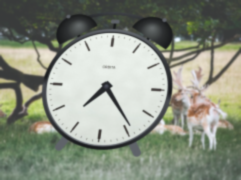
h=7 m=24
